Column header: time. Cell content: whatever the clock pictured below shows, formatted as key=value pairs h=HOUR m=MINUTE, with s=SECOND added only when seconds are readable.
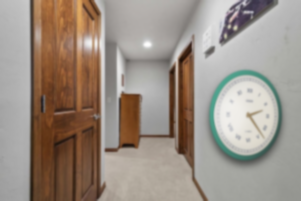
h=2 m=23
